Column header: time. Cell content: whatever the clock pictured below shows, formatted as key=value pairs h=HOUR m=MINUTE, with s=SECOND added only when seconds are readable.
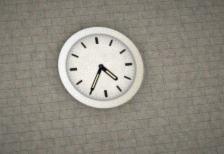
h=4 m=35
